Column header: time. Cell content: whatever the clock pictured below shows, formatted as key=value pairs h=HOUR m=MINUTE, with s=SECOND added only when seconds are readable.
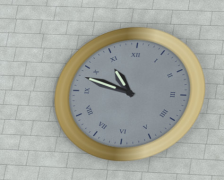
h=10 m=48
